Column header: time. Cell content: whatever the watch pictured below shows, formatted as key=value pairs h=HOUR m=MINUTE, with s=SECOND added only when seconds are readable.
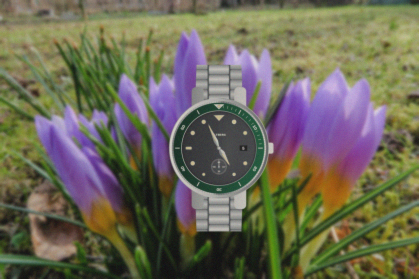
h=4 m=56
